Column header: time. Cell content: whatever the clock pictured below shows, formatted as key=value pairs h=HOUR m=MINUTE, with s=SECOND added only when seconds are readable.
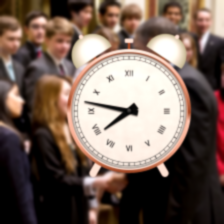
h=7 m=47
